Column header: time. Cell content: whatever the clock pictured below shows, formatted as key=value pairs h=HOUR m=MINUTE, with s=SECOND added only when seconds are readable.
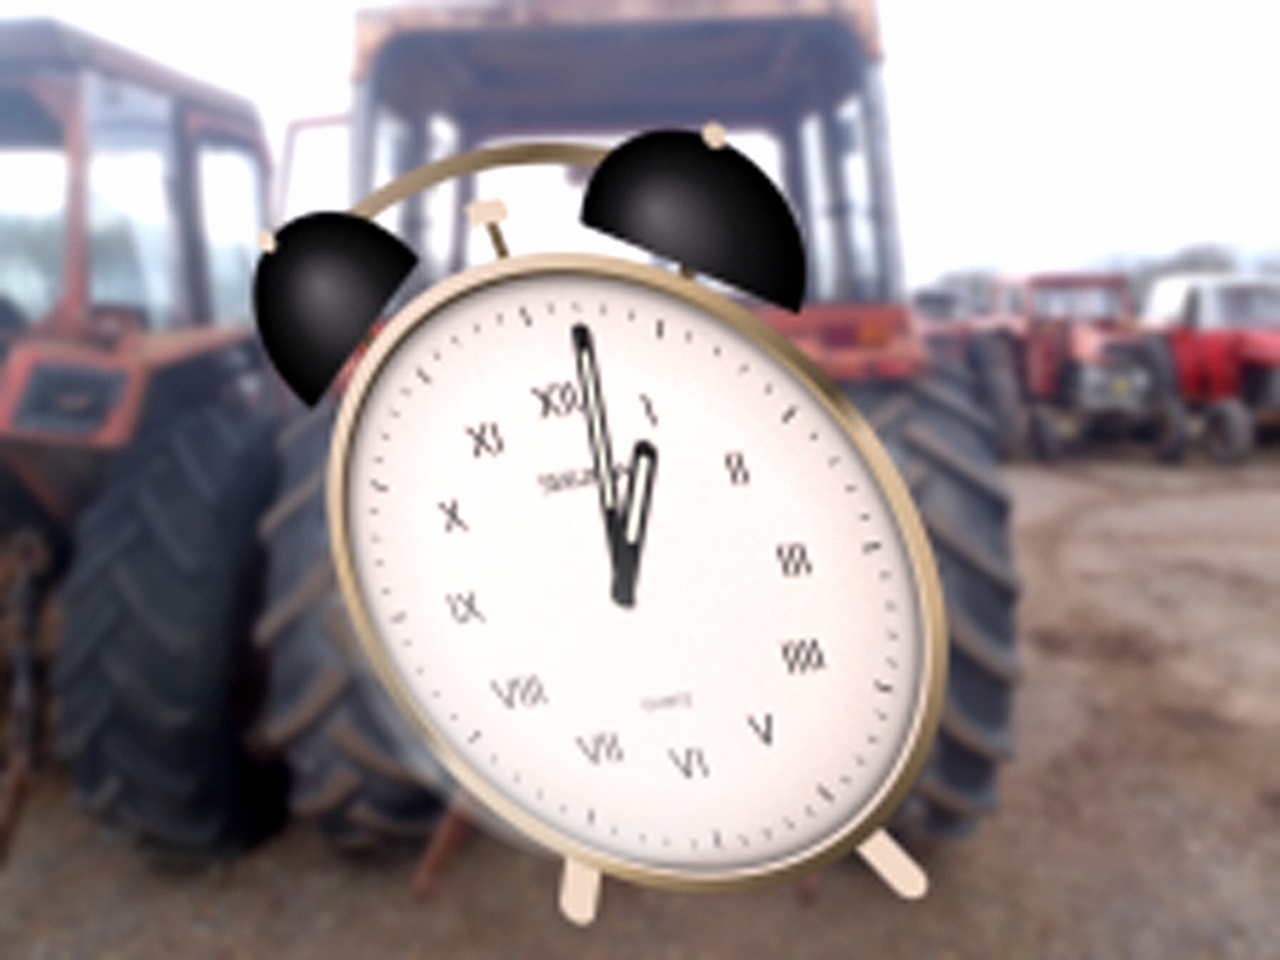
h=1 m=2
